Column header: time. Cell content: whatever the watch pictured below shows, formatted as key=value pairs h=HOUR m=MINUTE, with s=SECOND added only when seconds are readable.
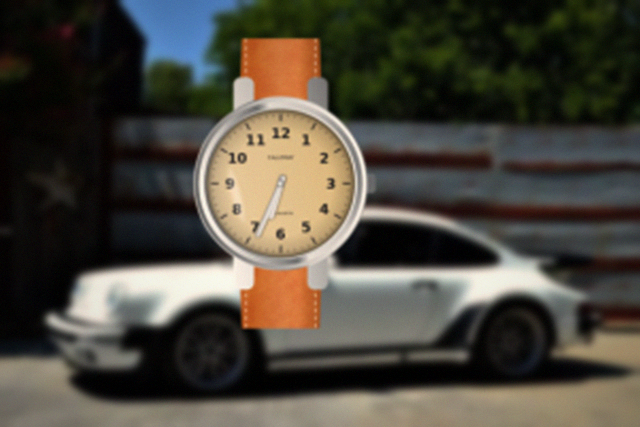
h=6 m=34
